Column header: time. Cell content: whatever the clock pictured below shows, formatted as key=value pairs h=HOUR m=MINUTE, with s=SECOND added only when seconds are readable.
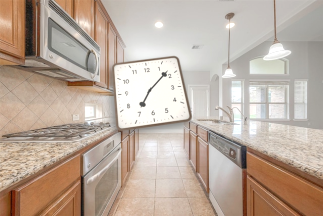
h=7 m=8
